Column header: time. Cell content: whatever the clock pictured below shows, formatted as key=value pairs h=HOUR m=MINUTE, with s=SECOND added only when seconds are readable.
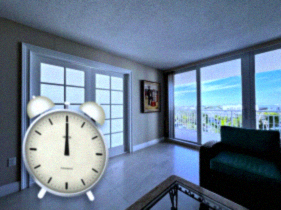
h=12 m=0
